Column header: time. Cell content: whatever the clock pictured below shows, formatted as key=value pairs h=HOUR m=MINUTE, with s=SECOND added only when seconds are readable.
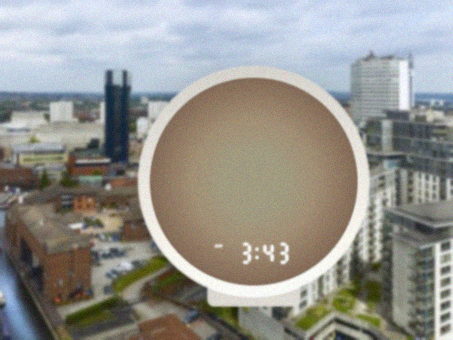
h=3 m=43
